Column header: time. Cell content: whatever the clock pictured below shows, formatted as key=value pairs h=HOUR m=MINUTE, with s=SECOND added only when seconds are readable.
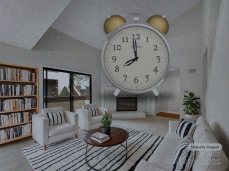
h=7 m=59
